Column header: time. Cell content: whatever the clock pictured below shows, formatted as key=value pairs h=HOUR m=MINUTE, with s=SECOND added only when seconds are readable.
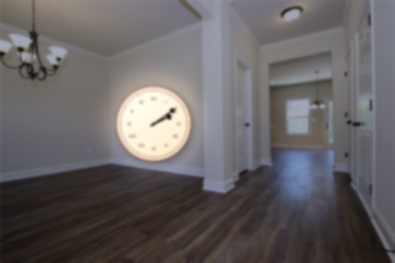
h=2 m=9
